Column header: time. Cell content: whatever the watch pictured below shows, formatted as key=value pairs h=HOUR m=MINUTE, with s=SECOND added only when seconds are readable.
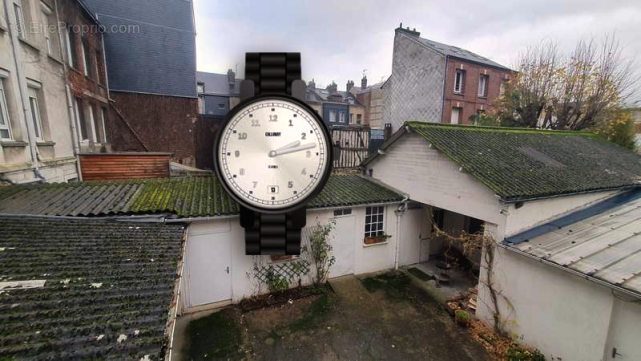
h=2 m=13
